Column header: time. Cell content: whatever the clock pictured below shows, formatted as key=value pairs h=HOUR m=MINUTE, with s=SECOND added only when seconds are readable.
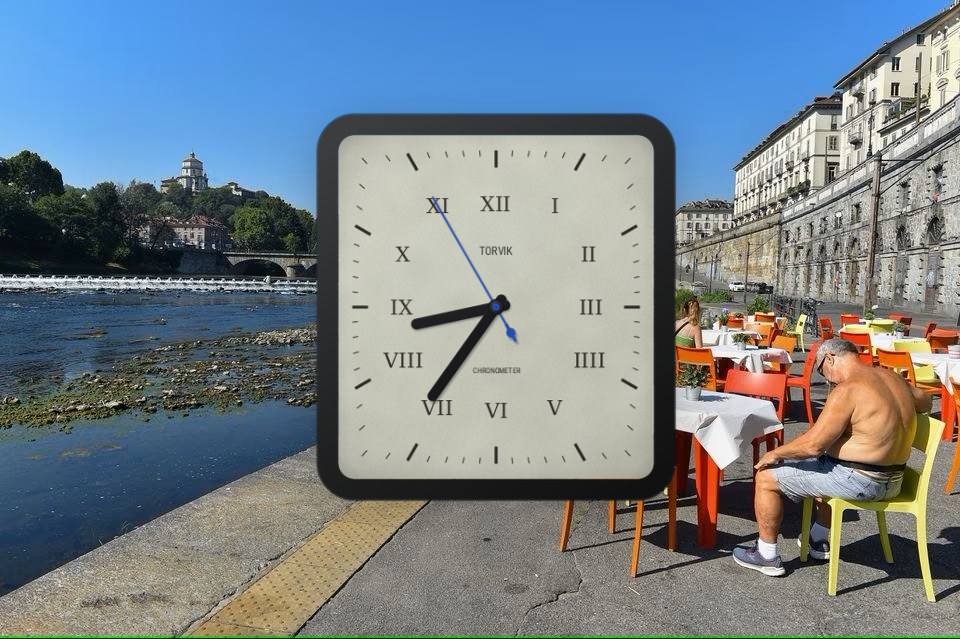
h=8 m=35 s=55
